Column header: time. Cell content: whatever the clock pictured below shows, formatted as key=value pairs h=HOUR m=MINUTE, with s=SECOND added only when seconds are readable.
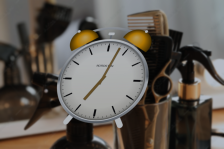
h=7 m=3
